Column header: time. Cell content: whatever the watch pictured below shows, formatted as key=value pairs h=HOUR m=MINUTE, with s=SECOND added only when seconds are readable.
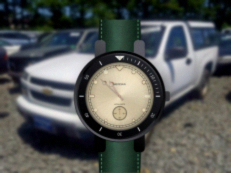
h=10 m=52
